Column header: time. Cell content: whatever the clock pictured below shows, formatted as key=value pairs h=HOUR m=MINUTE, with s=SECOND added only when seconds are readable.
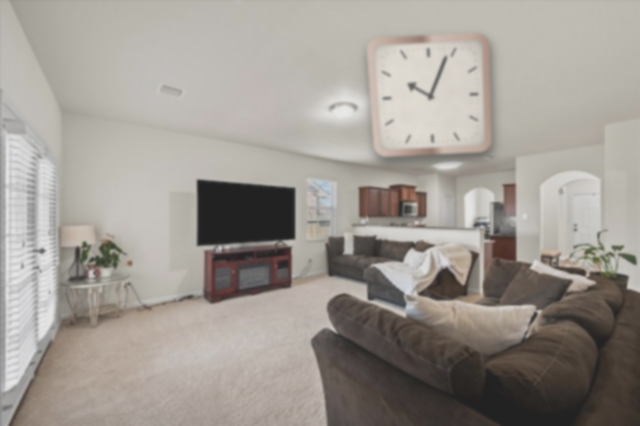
h=10 m=4
